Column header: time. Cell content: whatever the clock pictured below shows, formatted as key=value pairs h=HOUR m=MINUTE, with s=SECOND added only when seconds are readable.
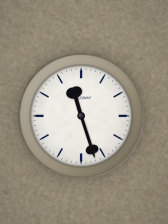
h=11 m=27
